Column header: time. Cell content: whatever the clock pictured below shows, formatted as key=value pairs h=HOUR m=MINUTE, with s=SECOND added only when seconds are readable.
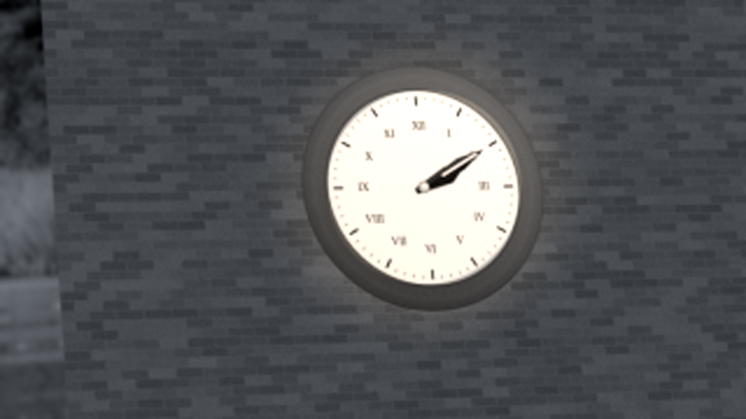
h=2 m=10
